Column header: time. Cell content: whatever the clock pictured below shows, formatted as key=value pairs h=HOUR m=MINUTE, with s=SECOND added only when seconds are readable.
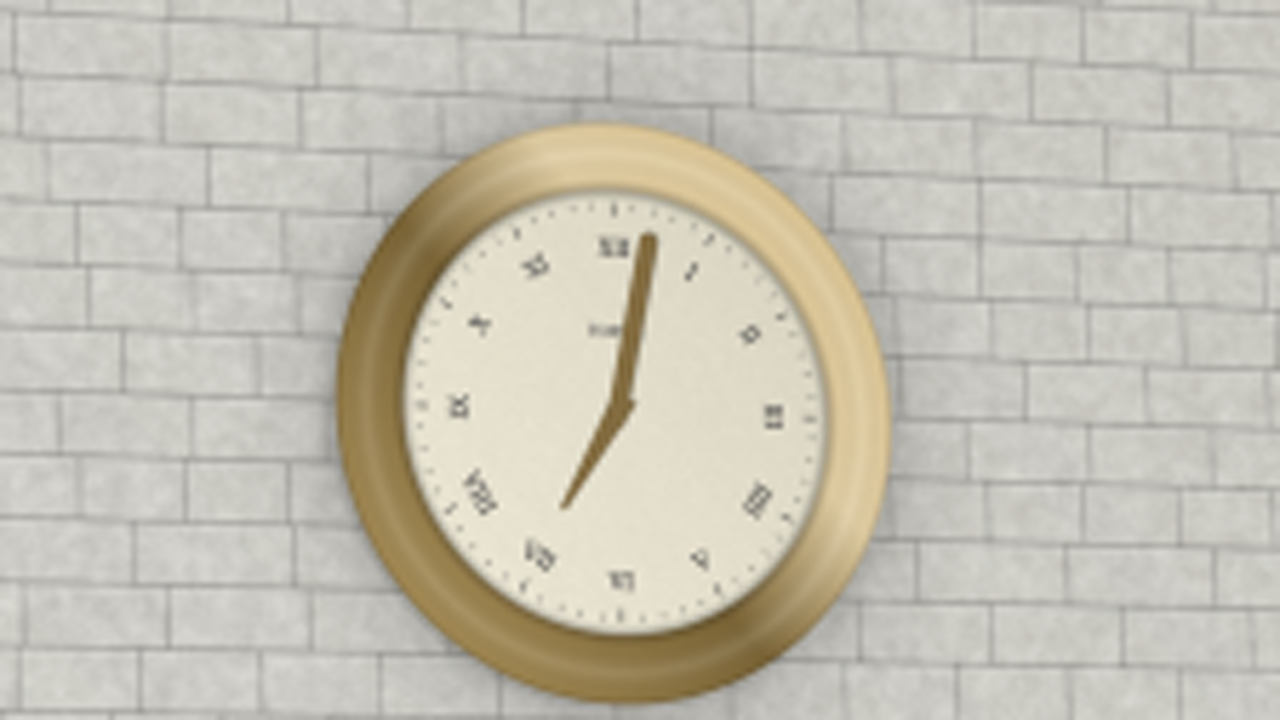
h=7 m=2
